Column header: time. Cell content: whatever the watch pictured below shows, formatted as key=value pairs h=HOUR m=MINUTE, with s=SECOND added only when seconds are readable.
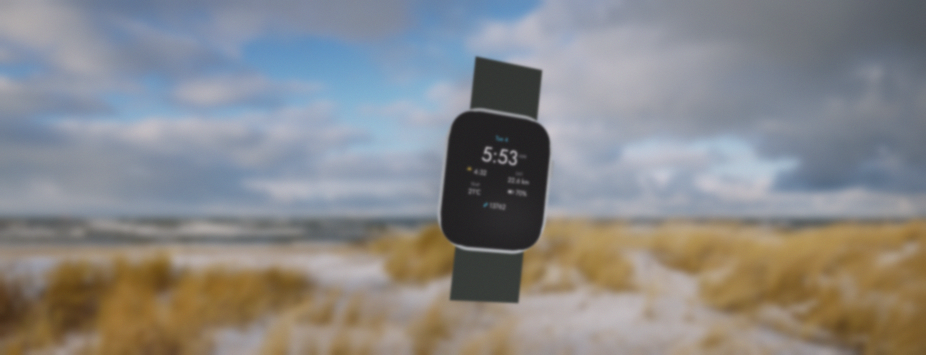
h=5 m=53
